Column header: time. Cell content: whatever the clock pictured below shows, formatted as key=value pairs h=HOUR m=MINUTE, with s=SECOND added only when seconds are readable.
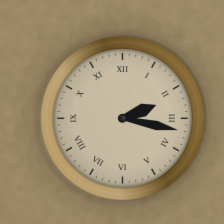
h=2 m=17
